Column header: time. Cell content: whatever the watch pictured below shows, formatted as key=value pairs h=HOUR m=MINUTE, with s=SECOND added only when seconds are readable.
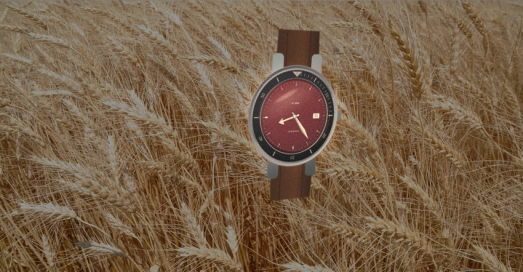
h=8 m=24
